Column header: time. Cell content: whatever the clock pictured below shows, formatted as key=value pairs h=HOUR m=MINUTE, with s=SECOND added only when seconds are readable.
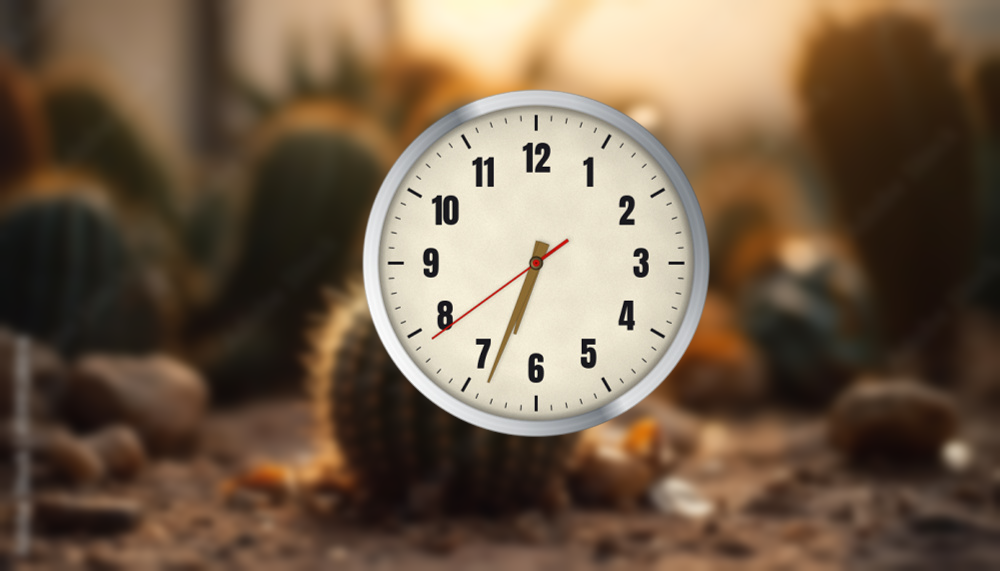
h=6 m=33 s=39
